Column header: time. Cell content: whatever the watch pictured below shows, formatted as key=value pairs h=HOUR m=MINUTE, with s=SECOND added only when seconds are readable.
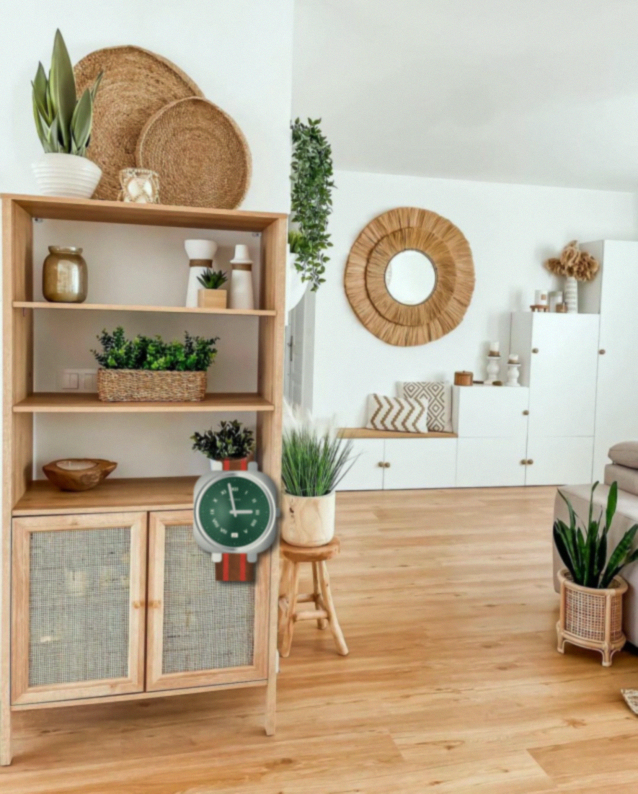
h=2 m=58
